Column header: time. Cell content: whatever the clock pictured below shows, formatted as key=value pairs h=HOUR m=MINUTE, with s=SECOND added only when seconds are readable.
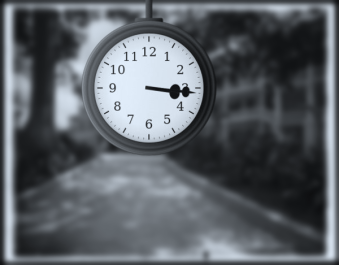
h=3 m=16
